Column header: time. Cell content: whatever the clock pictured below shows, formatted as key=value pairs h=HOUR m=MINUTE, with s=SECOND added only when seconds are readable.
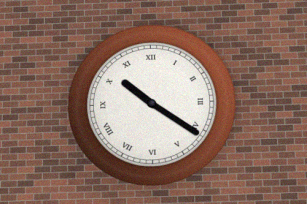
h=10 m=21
